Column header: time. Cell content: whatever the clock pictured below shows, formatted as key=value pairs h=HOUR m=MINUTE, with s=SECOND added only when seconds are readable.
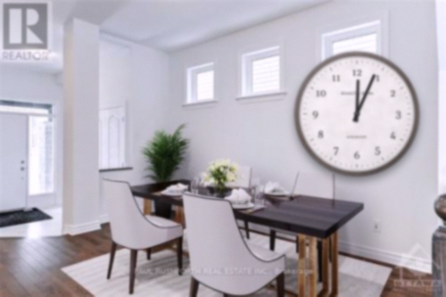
h=12 m=4
